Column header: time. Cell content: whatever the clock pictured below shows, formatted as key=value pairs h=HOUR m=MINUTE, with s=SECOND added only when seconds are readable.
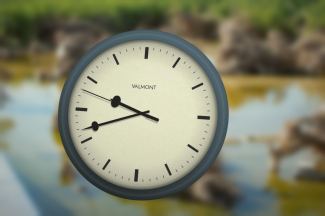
h=9 m=41 s=48
